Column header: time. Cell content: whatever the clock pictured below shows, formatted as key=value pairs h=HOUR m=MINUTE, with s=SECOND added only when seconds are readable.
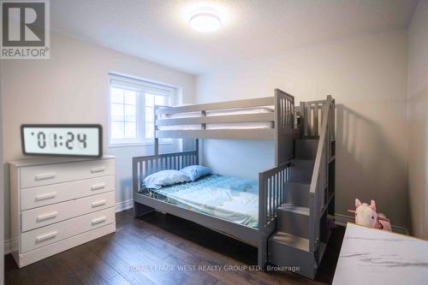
h=1 m=24
